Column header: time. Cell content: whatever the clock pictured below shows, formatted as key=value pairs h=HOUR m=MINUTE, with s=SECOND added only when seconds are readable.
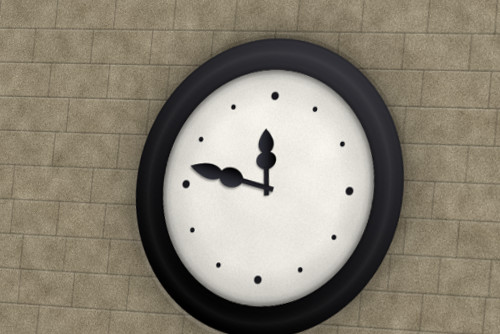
h=11 m=47
